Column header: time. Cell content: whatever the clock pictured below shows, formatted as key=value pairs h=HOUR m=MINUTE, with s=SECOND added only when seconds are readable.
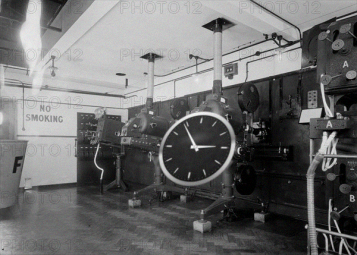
h=2 m=54
